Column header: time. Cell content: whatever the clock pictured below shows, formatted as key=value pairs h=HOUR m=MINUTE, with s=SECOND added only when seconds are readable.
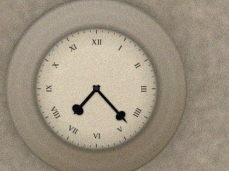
h=7 m=23
